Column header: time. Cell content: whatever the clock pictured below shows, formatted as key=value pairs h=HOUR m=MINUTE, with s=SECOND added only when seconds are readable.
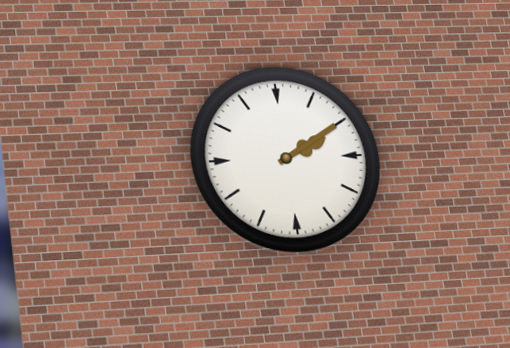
h=2 m=10
